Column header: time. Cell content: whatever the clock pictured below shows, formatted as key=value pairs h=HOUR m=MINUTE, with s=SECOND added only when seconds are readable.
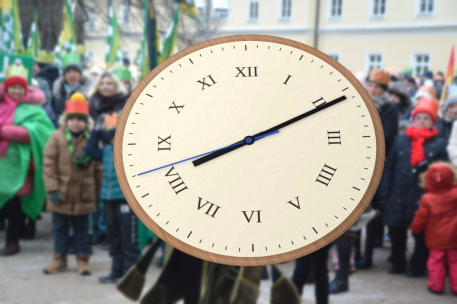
h=8 m=10 s=42
